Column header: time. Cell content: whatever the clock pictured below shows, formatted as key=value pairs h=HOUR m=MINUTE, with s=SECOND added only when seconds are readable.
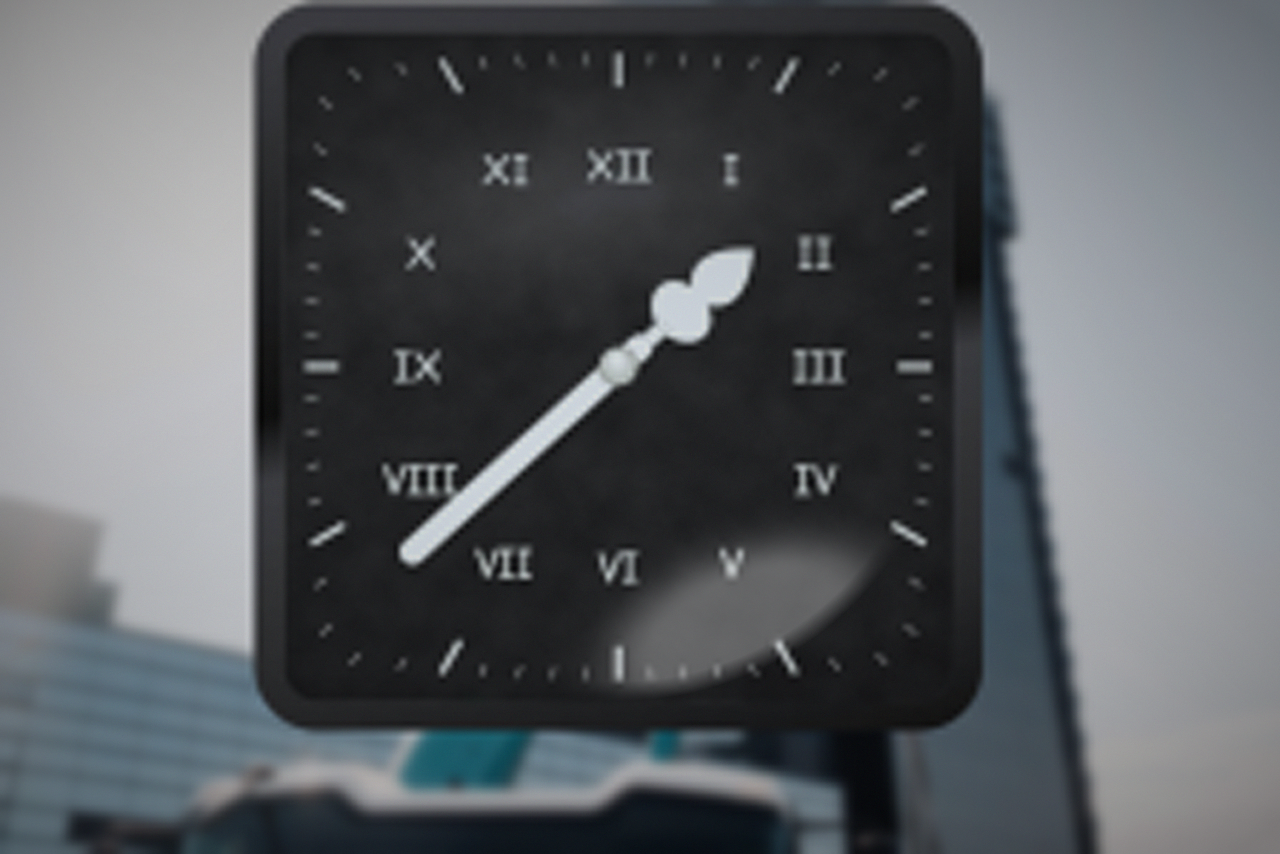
h=1 m=38
